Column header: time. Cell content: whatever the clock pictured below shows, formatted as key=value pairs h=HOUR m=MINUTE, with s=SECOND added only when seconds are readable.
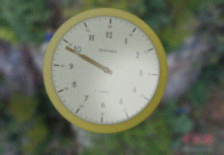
h=9 m=49
